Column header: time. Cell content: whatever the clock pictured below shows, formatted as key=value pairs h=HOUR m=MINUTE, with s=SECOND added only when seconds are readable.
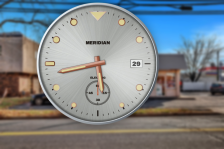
h=5 m=43
